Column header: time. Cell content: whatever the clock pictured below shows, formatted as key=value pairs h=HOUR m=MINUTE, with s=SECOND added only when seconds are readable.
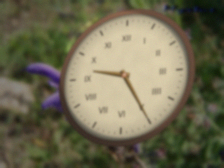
h=9 m=25
